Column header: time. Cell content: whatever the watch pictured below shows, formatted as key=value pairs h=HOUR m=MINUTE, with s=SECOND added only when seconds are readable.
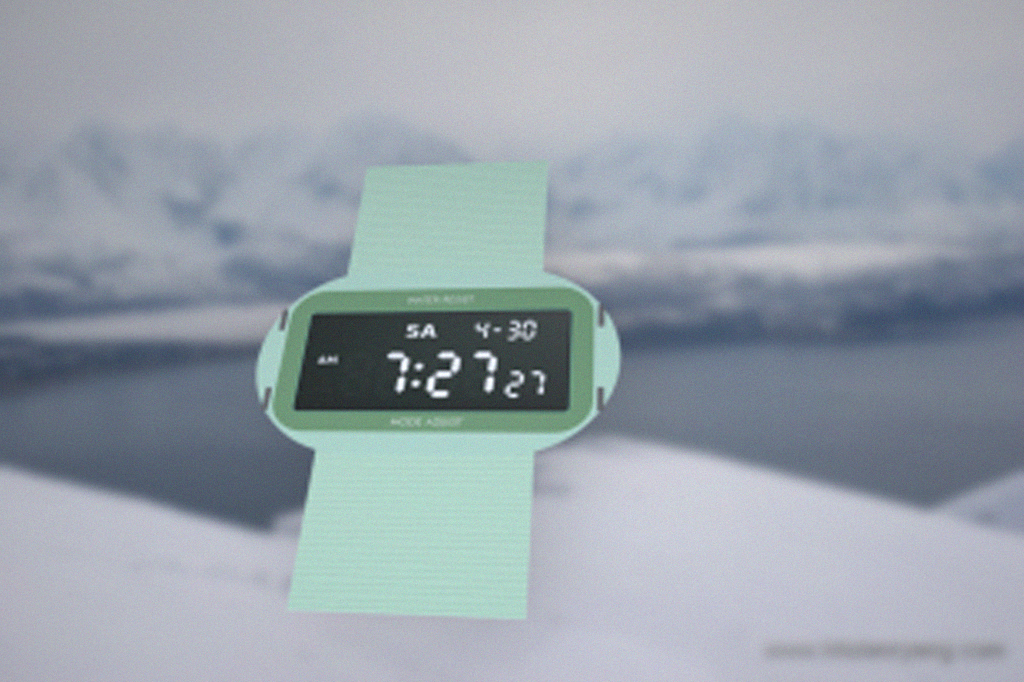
h=7 m=27 s=27
